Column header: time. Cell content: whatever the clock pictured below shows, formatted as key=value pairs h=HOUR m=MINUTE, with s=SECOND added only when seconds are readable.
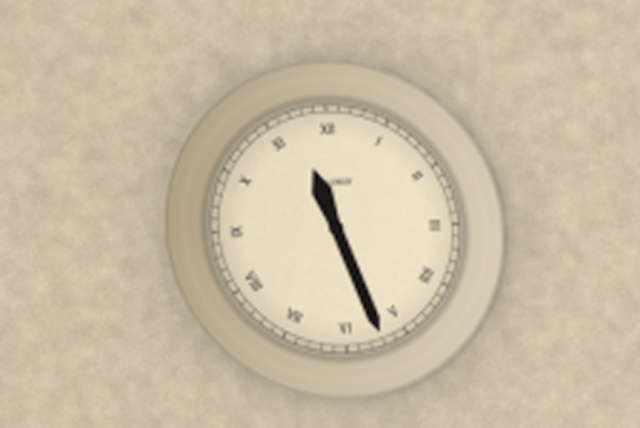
h=11 m=27
